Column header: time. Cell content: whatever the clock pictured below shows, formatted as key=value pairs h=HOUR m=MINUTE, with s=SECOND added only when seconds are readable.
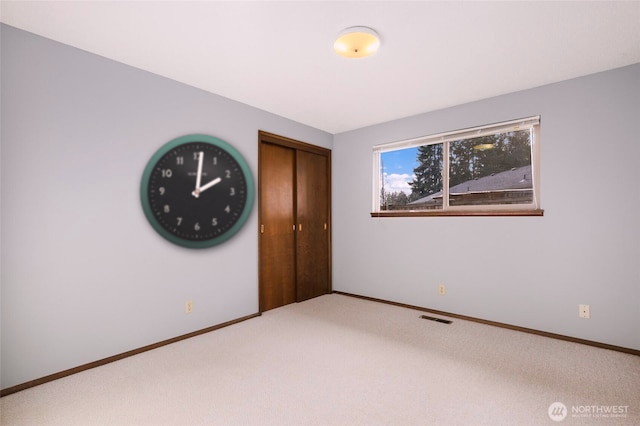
h=2 m=1
